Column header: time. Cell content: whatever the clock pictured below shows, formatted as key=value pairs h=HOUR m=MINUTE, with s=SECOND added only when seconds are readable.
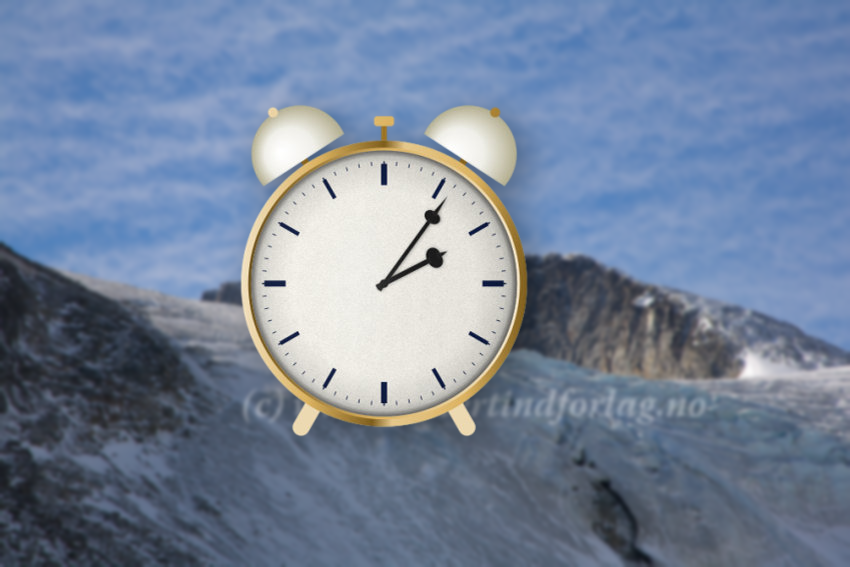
h=2 m=6
